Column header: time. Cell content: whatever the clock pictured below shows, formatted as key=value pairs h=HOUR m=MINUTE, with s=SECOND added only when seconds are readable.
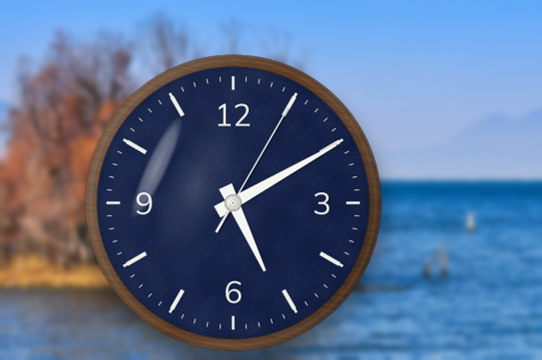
h=5 m=10 s=5
